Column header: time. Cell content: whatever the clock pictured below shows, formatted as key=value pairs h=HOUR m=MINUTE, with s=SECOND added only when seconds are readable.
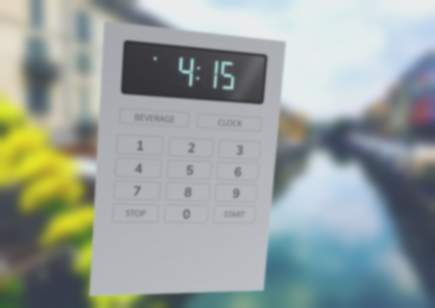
h=4 m=15
